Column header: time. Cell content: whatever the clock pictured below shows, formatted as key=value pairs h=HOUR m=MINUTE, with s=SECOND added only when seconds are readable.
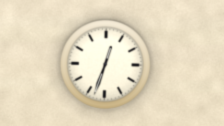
h=12 m=33
